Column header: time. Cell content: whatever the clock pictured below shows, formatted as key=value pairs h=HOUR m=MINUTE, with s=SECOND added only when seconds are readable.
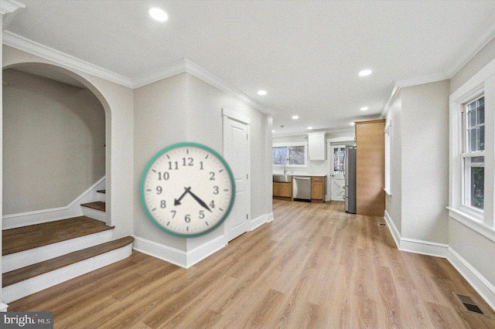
h=7 m=22
